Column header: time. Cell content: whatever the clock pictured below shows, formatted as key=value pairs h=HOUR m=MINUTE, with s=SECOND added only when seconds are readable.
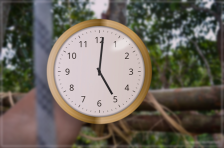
h=5 m=1
